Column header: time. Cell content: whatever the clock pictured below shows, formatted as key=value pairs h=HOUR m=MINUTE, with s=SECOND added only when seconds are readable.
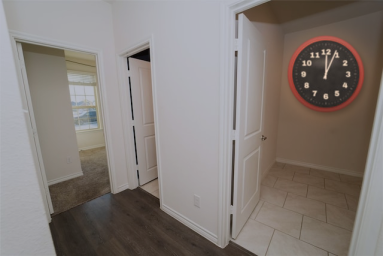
h=12 m=4
